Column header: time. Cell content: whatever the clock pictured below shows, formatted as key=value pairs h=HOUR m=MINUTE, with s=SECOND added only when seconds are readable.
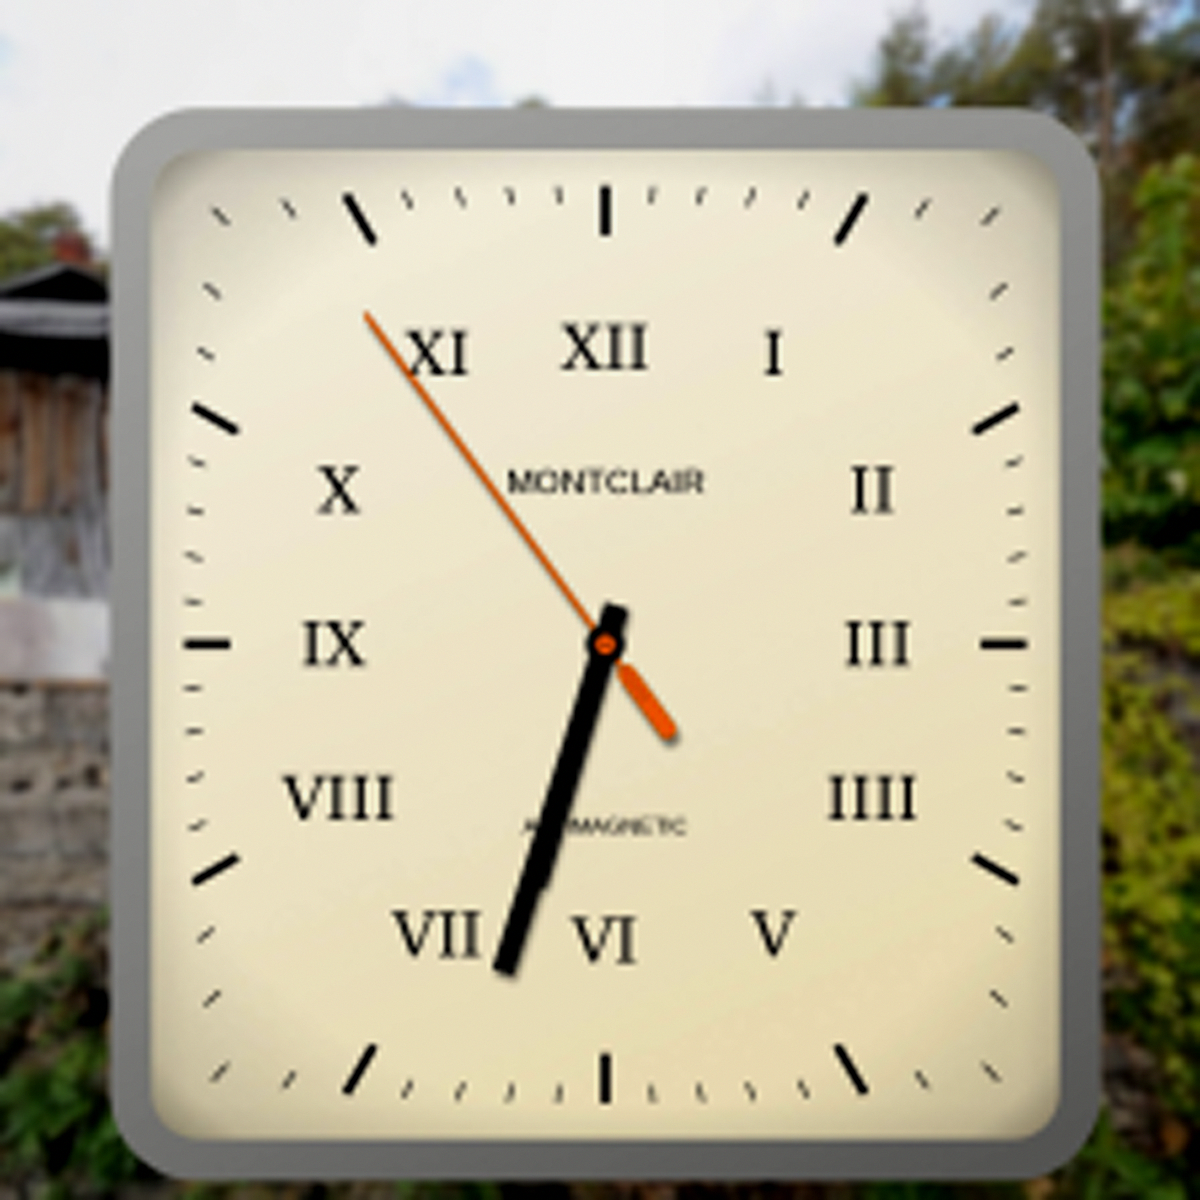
h=6 m=32 s=54
